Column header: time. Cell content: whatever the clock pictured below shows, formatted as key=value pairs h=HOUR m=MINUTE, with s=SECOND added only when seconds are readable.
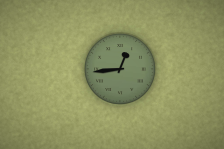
h=12 m=44
